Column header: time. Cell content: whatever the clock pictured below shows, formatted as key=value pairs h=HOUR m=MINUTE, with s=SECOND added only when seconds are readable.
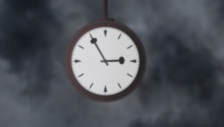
h=2 m=55
